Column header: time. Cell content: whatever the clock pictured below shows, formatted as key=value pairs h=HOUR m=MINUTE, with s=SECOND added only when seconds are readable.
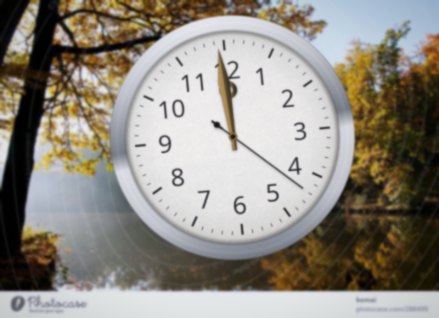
h=11 m=59 s=22
